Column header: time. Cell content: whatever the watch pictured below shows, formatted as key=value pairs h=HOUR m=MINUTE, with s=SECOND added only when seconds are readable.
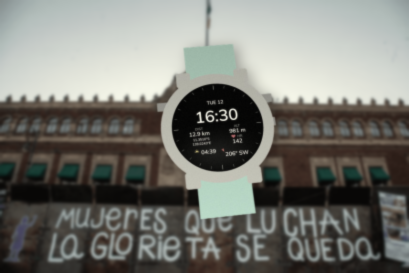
h=16 m=30
